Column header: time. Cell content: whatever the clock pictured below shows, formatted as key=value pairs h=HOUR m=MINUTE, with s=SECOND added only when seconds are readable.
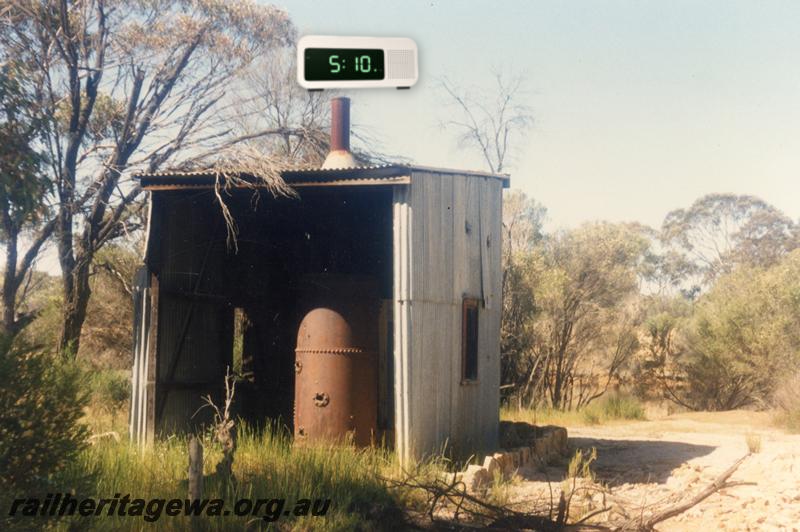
h=5 m=10
